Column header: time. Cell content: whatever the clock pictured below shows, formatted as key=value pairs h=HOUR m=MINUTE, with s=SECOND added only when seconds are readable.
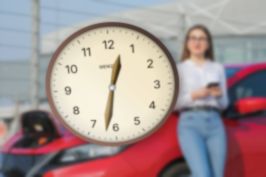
h=12 m=32
